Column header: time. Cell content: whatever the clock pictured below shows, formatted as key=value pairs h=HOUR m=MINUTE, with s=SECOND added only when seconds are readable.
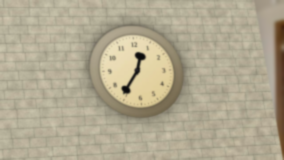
h=12 m=36
